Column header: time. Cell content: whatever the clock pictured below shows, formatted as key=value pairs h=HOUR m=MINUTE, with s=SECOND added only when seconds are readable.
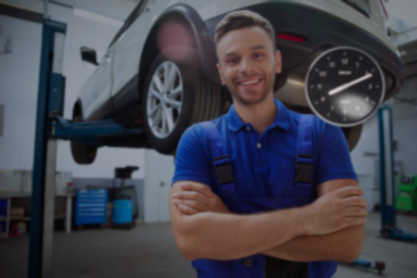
h=8 m=11
